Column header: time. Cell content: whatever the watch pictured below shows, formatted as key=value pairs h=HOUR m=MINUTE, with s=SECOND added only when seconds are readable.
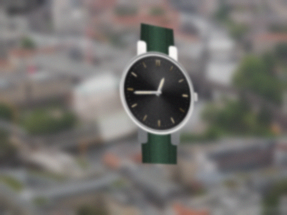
h=12 m=44
